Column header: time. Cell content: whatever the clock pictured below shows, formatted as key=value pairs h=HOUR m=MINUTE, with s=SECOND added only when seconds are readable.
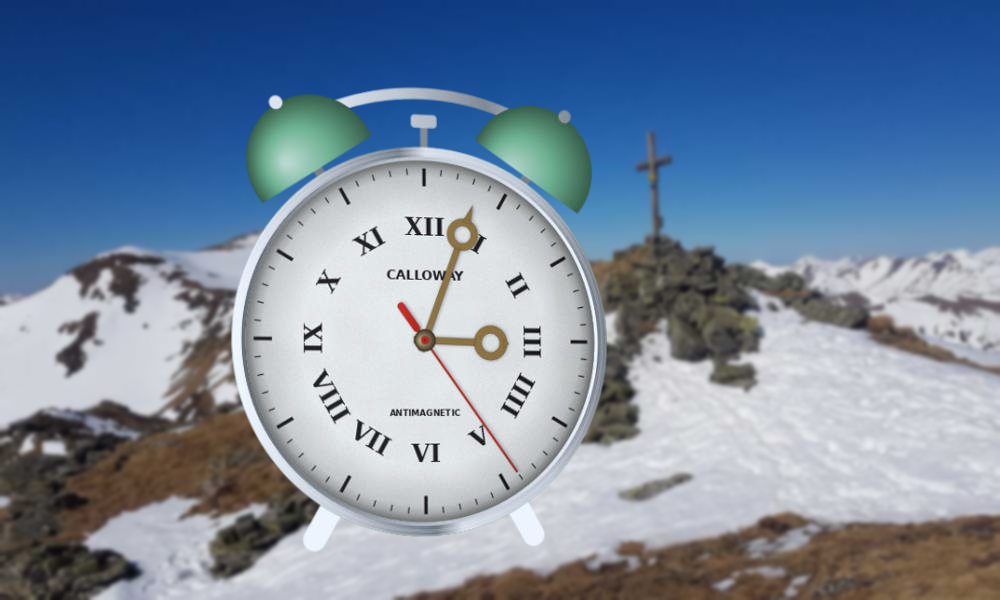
h=3 m=3 s=24
